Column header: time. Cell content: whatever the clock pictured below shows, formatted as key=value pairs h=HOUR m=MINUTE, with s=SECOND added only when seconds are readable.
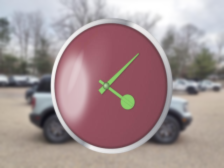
h=4 m=8
